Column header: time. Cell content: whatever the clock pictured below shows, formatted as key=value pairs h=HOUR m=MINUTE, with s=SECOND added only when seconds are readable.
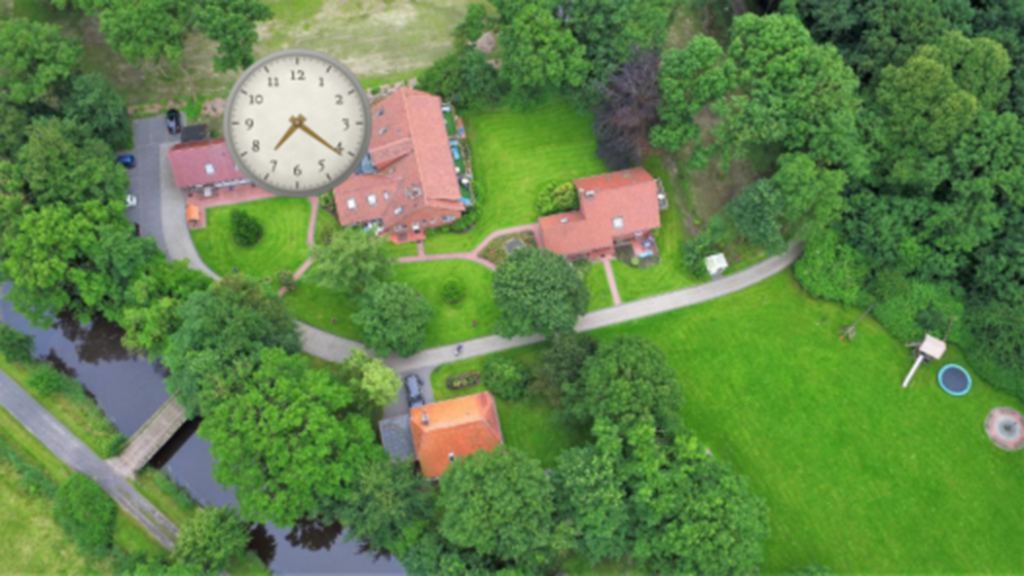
h=7 m=21
